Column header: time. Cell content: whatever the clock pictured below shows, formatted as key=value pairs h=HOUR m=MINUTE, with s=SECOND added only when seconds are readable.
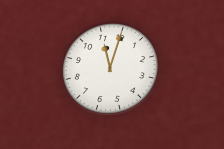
h=11 m=0
